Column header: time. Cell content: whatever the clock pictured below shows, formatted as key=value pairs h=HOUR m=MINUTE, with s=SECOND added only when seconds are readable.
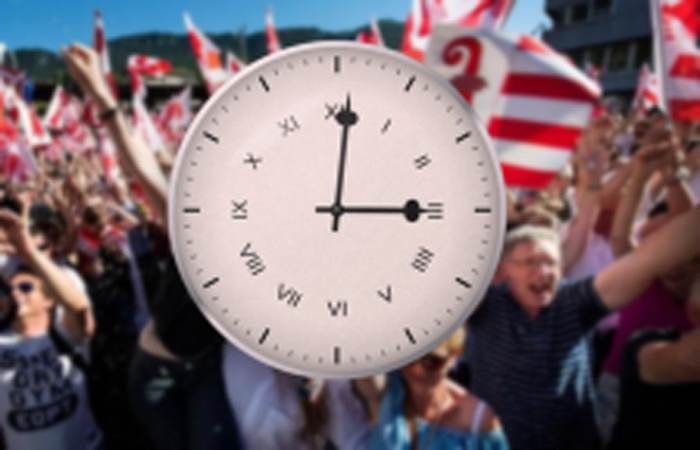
h=3 m=1
